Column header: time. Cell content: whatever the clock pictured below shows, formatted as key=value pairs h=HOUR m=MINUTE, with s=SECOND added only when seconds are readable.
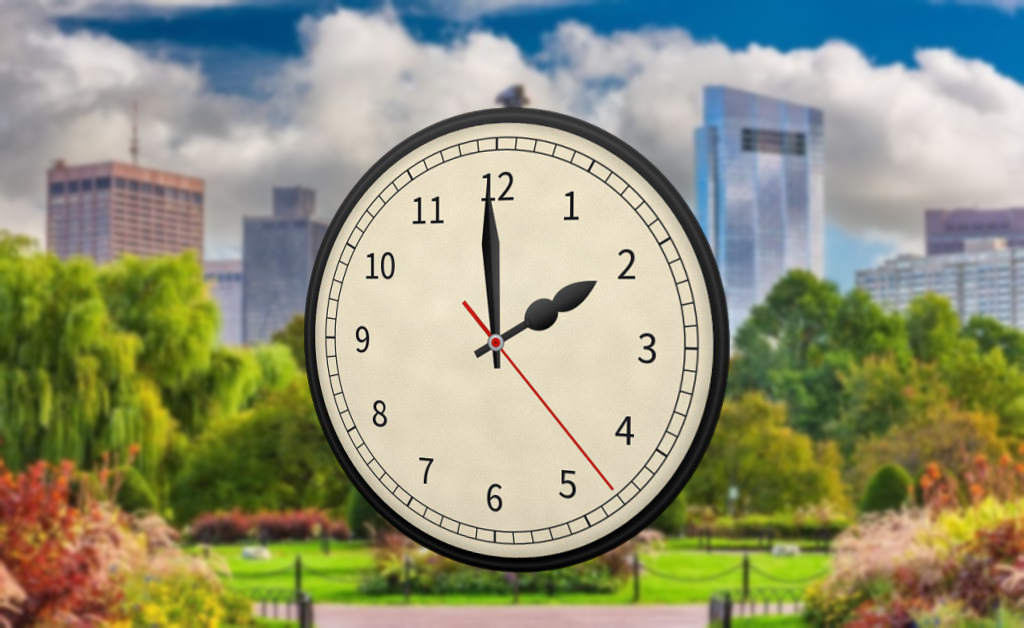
h=1 m=59 s=23
